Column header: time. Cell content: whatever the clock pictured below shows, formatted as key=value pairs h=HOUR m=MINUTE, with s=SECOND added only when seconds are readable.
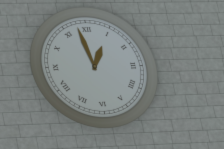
h=12 m=58
